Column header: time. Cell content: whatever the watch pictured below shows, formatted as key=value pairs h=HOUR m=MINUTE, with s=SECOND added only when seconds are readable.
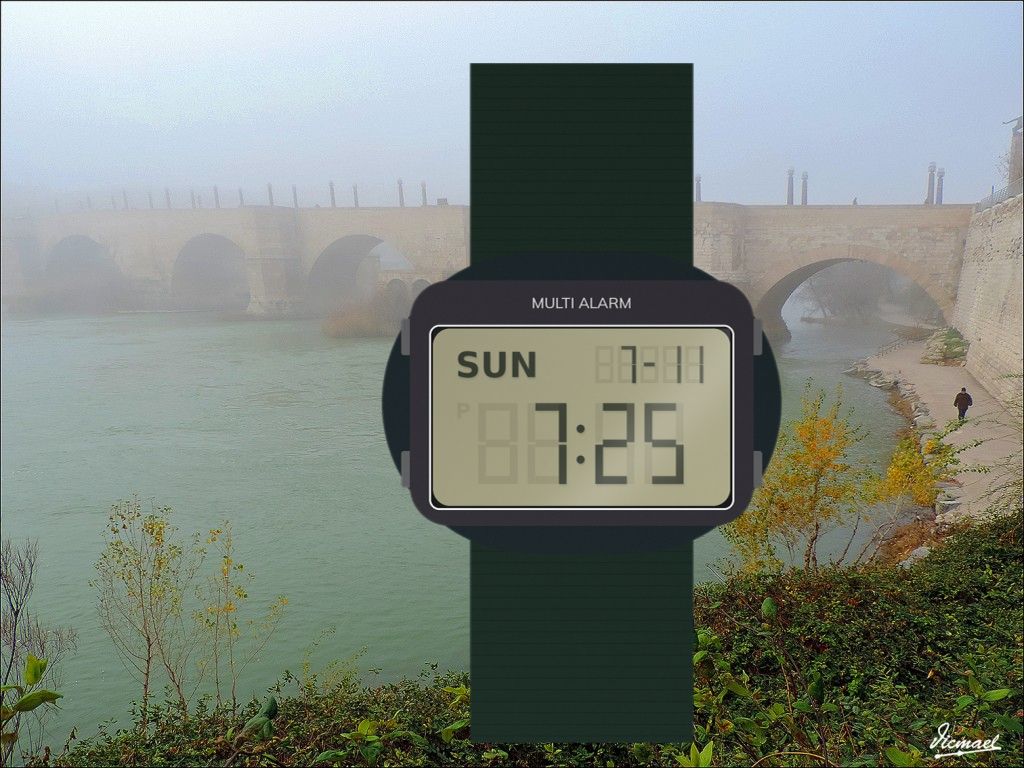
h=7 m=25
